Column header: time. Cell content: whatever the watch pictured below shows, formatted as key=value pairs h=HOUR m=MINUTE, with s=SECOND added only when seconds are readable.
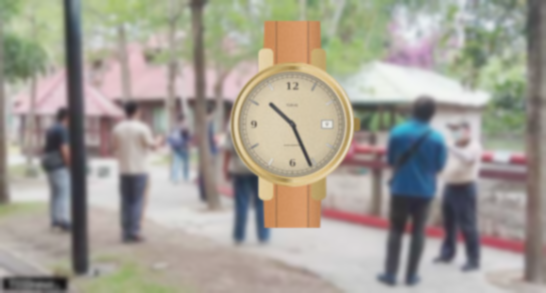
h=10 m=26
